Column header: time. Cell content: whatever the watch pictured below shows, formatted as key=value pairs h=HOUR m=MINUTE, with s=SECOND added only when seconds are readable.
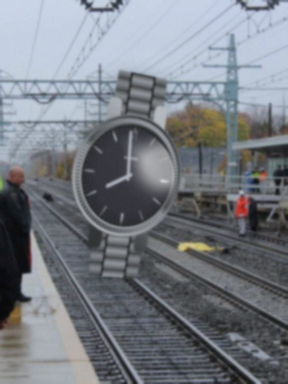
h=7 m=59
